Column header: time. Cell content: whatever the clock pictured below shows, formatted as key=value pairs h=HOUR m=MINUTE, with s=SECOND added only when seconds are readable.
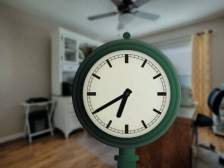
h=6 m=40
